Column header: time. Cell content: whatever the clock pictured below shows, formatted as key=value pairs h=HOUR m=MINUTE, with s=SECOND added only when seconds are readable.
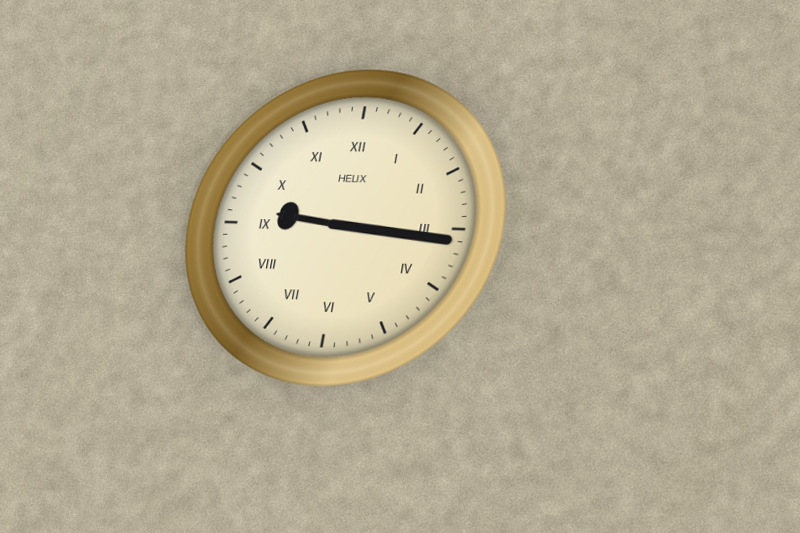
h=9 m=16
